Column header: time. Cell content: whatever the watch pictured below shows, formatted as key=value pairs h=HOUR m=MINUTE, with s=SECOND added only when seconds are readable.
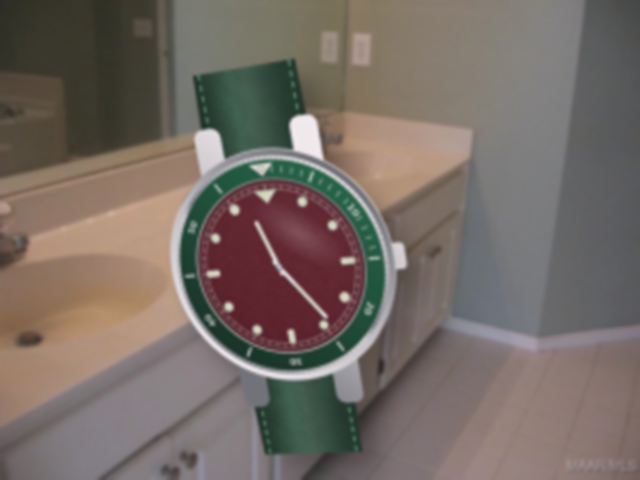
h=11 m=24
